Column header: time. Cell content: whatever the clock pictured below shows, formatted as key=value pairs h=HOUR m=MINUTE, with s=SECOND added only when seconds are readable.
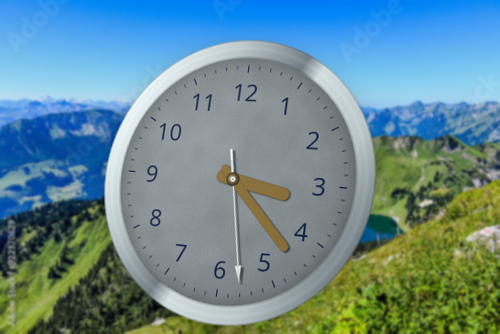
h=3 m=22 s=28
